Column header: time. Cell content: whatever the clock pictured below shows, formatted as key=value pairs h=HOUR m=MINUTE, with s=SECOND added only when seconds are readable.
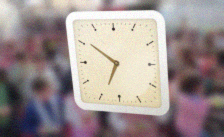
h=6 m=51
